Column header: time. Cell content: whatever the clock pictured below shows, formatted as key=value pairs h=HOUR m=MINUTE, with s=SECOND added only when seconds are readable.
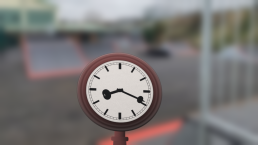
h=8 m=19
